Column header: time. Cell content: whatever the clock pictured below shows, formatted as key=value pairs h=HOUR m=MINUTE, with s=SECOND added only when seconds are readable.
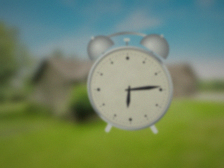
h=6 m=14
